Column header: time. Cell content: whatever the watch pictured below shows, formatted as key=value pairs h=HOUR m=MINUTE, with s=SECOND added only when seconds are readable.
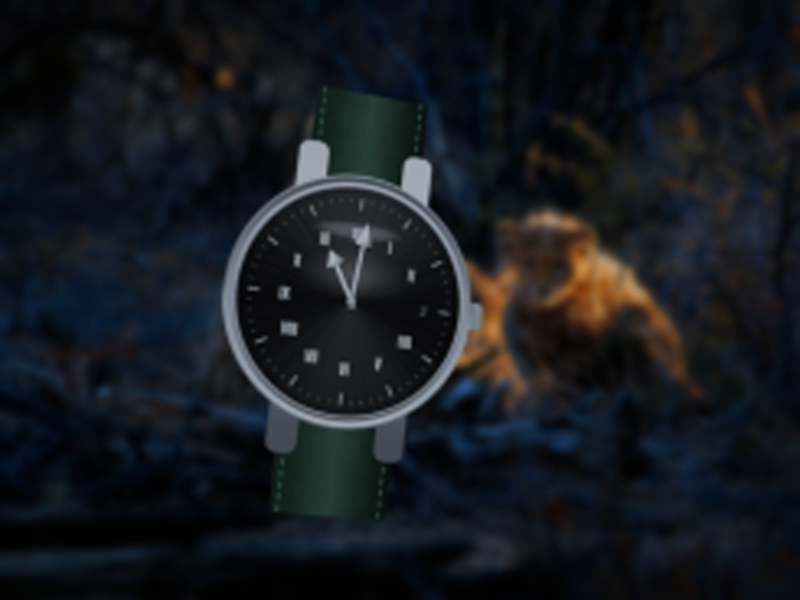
h=11 m=1
